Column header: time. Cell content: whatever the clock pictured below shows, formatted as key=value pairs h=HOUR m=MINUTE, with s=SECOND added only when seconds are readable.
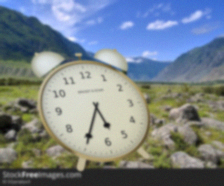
h=5 m=35
